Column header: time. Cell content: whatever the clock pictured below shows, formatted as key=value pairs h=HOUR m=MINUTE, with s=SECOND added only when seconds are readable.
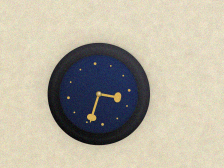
h=3 m=34
